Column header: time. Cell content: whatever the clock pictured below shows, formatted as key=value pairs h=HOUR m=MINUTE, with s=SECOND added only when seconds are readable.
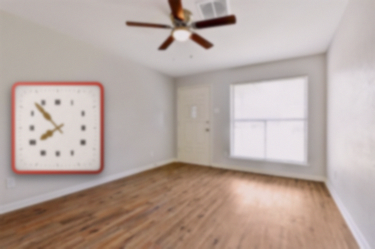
h=7 m=53
